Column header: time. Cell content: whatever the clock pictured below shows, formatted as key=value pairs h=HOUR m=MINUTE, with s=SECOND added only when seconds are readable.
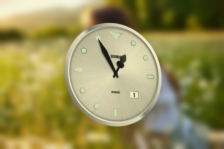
h=12 m=55
